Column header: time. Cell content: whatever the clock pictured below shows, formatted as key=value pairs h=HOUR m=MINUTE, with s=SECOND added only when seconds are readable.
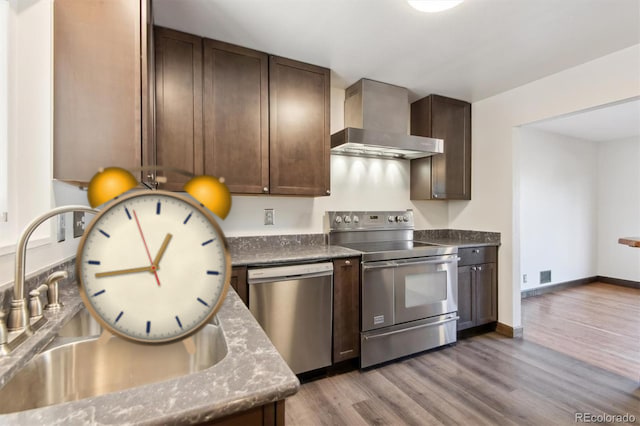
h=12 m=42 s=56
